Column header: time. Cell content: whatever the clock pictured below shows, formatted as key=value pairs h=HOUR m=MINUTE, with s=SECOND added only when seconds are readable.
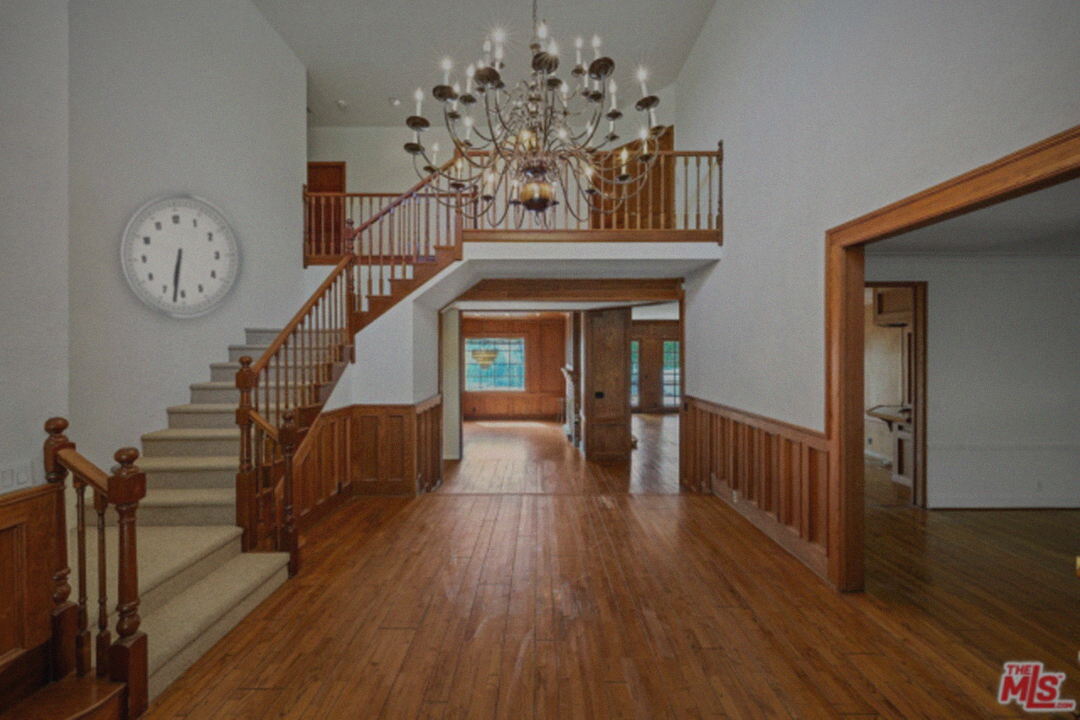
h=6 m=32
